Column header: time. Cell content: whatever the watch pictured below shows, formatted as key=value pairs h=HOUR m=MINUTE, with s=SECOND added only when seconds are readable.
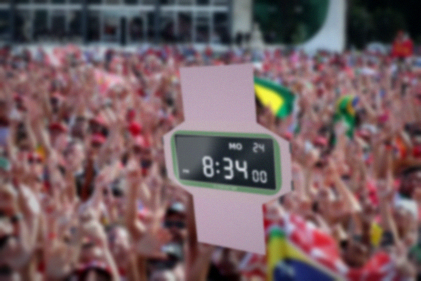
h=8 m=34
